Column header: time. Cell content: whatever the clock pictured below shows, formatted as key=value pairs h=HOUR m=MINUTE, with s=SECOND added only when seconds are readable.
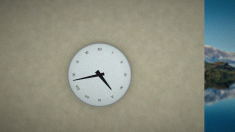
h=4 m=43
